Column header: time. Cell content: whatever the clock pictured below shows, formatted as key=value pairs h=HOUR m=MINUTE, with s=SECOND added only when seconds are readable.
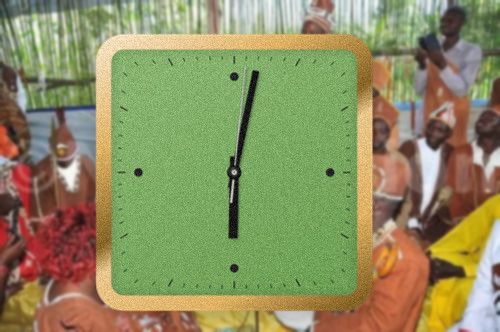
h=6 m=2 s=1
